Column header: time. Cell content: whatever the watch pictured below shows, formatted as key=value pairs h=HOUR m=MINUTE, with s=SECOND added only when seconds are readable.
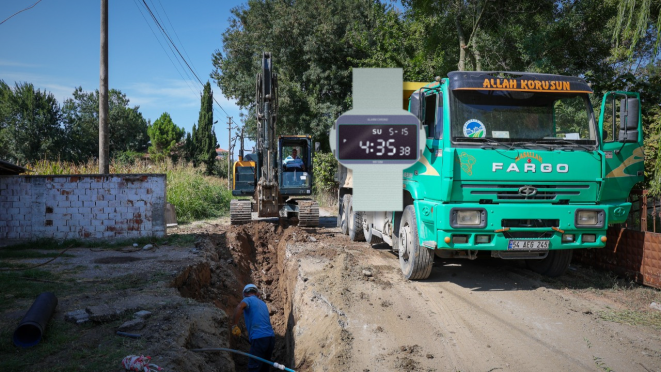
h=4 m=35 s=38
